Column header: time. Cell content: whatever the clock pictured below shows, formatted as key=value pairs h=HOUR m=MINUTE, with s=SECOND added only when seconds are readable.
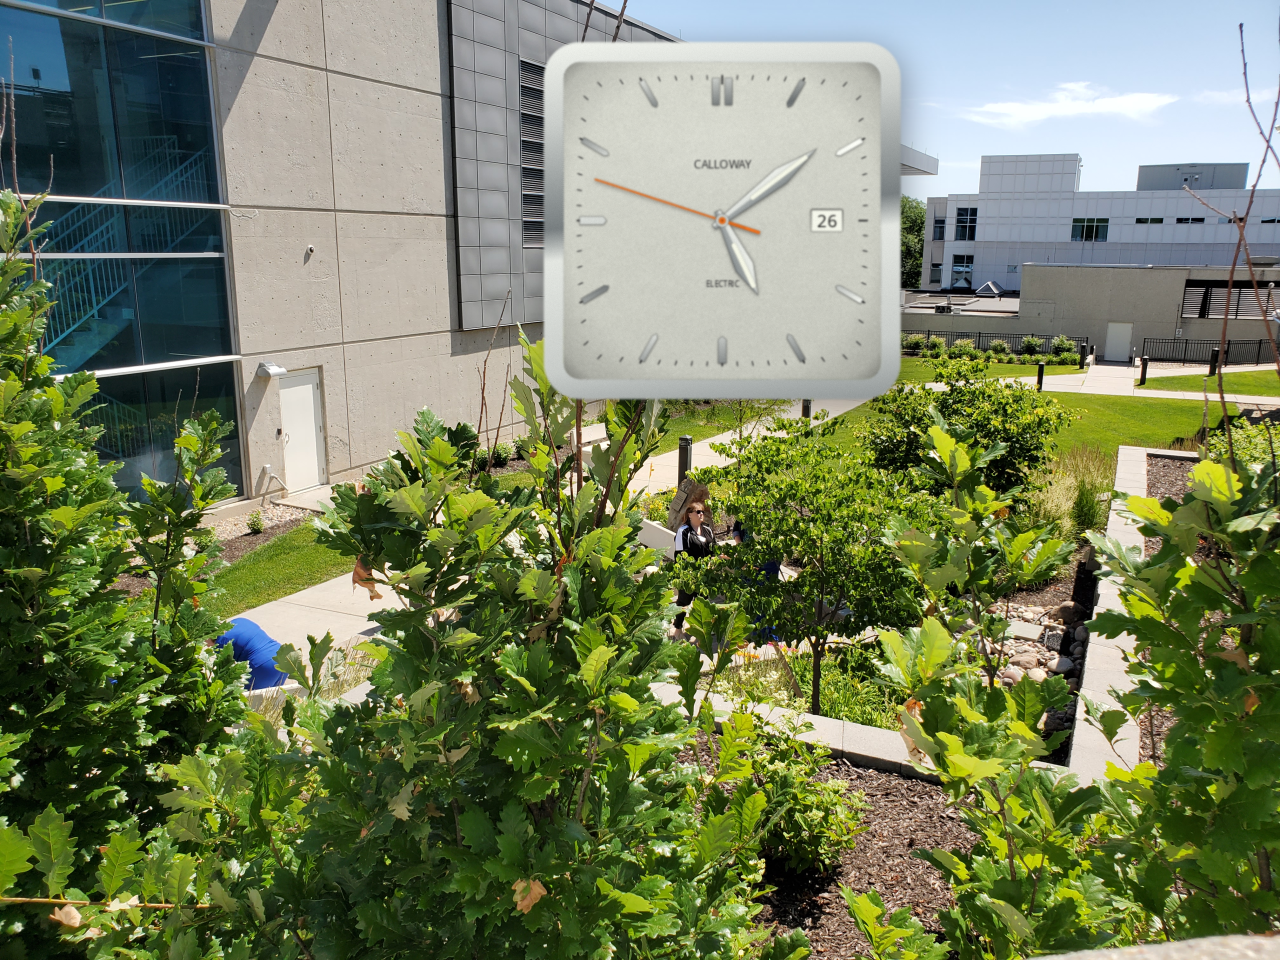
h=5 m=8 s=48
